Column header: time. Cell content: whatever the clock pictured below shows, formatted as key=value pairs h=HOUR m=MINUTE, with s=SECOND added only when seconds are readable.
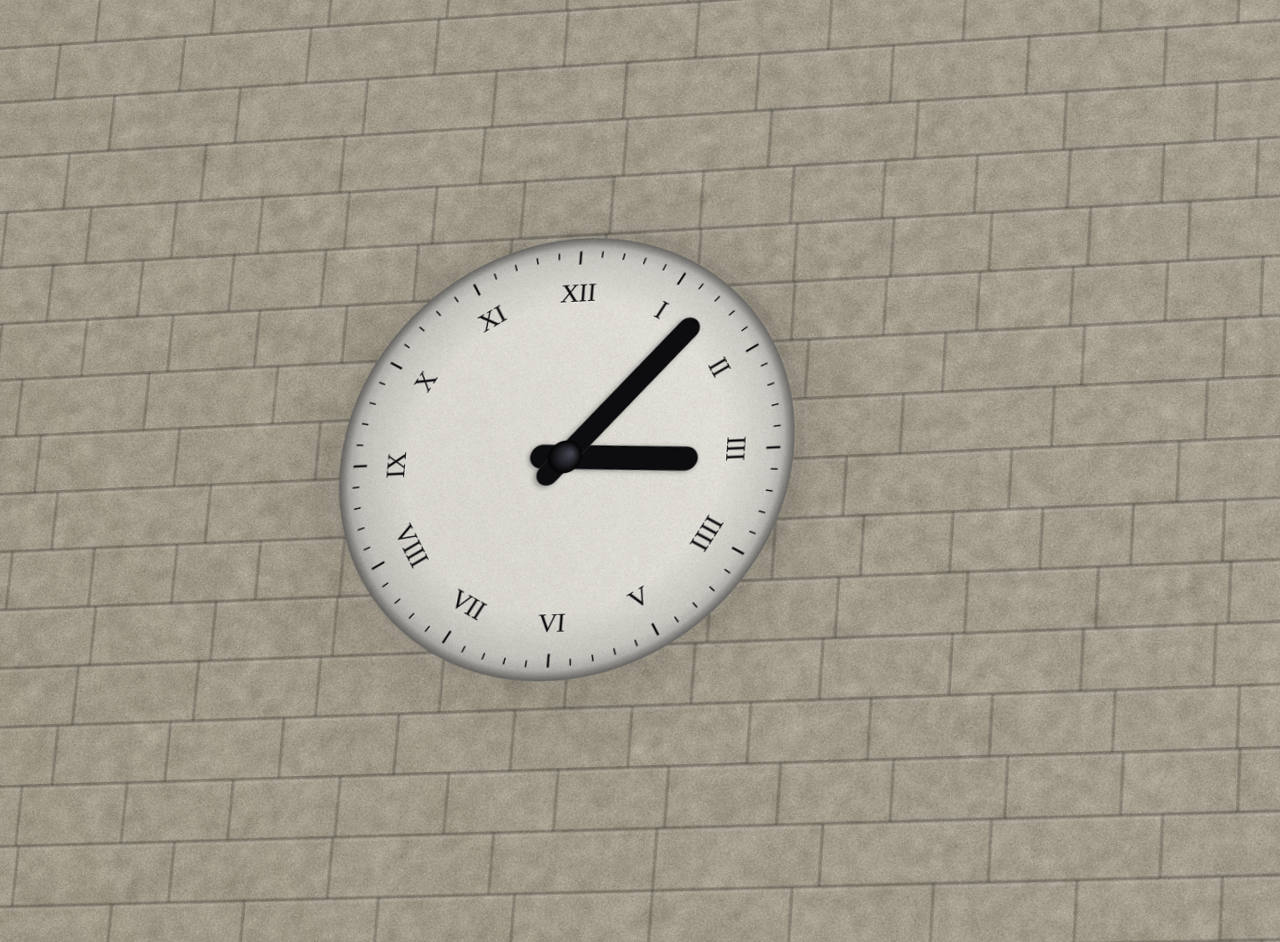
h=3 m=7
